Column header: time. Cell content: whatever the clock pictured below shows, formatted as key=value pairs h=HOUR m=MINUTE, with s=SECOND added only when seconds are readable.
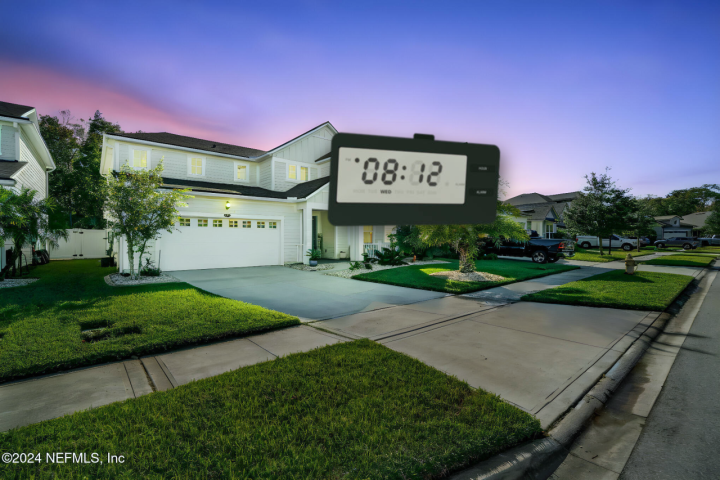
h=8 m=12
